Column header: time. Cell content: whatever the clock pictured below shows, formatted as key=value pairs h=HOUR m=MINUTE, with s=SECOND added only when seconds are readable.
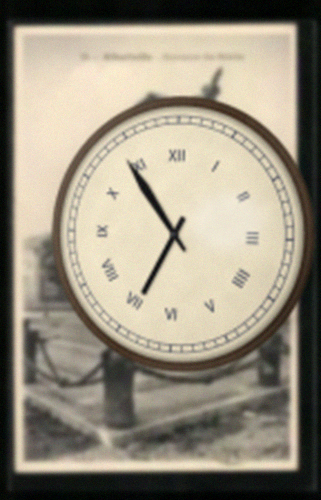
h=6 m=54
